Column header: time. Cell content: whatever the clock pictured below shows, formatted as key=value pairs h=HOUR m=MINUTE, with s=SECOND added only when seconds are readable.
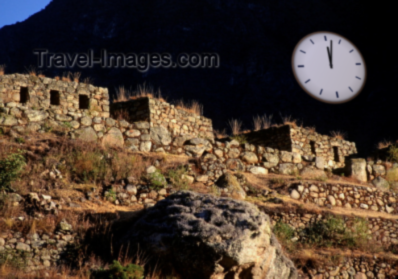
h=12 m=2
